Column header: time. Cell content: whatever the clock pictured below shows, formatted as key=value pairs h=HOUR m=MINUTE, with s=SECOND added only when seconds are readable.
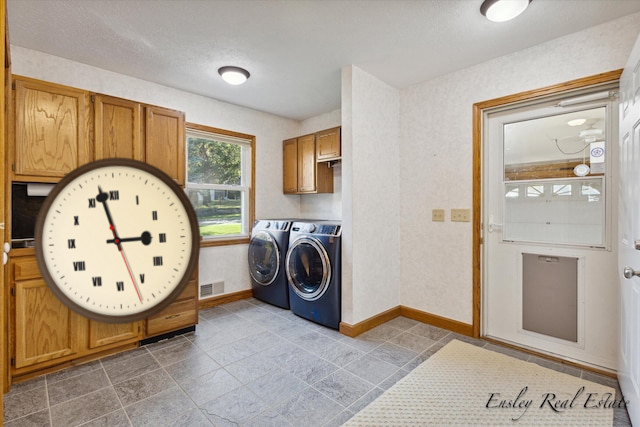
h=2 m=57 s=27
